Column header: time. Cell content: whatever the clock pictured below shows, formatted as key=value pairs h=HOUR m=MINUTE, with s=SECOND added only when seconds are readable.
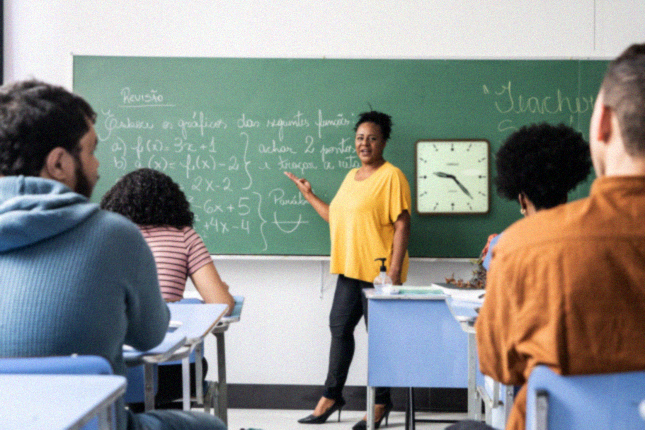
h=9 m=23
